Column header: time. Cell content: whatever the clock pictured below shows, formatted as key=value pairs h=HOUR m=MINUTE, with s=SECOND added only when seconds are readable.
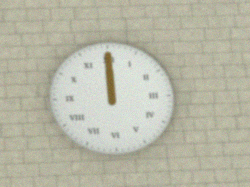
h=12 m=0
